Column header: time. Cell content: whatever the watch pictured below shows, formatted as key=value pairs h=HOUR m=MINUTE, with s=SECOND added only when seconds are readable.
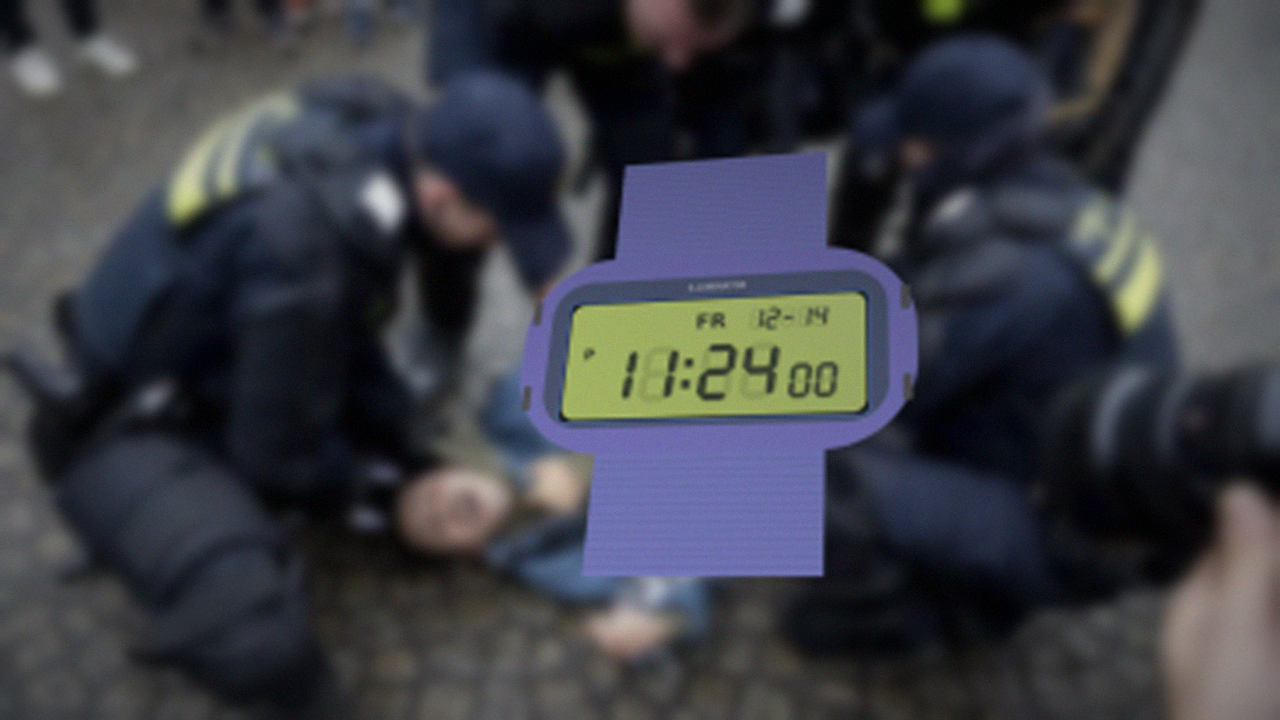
h=11 m=24 s=0
